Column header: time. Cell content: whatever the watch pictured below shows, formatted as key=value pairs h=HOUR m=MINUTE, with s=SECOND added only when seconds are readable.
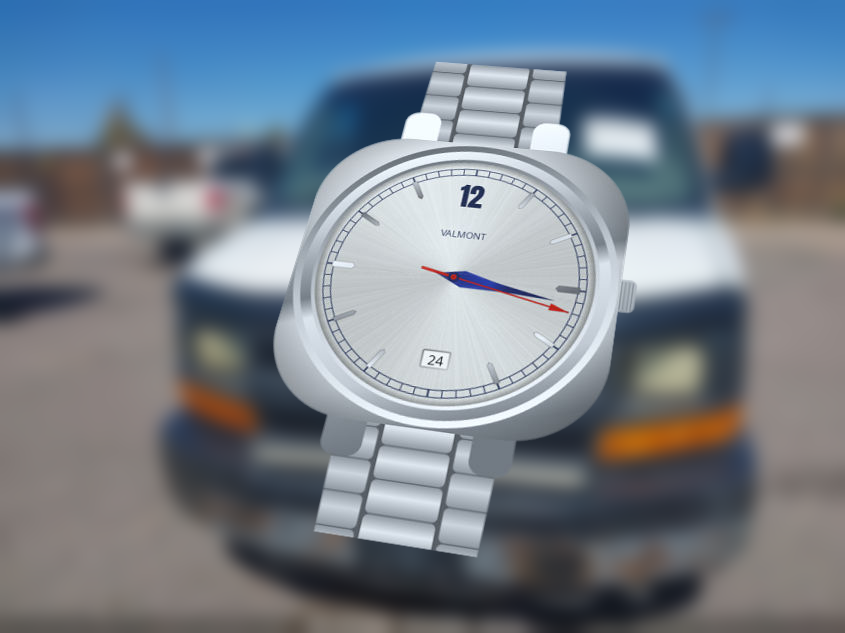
h=3 m=16 s=17
